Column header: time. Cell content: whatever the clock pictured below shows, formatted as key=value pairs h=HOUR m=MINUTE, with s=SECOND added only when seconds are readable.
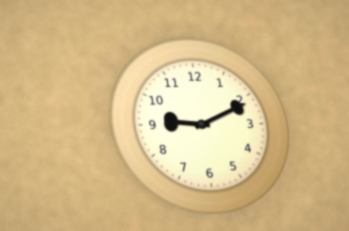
h=9 m=11
